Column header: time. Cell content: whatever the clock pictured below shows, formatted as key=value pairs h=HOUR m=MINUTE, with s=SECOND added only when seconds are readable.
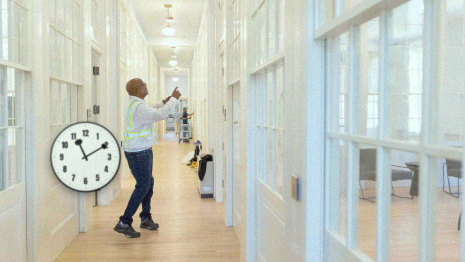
h=11 m=10
